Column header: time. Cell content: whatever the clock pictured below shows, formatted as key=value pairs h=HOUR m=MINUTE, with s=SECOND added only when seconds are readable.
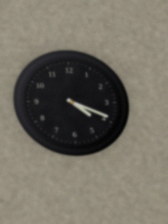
h=4 m=19
